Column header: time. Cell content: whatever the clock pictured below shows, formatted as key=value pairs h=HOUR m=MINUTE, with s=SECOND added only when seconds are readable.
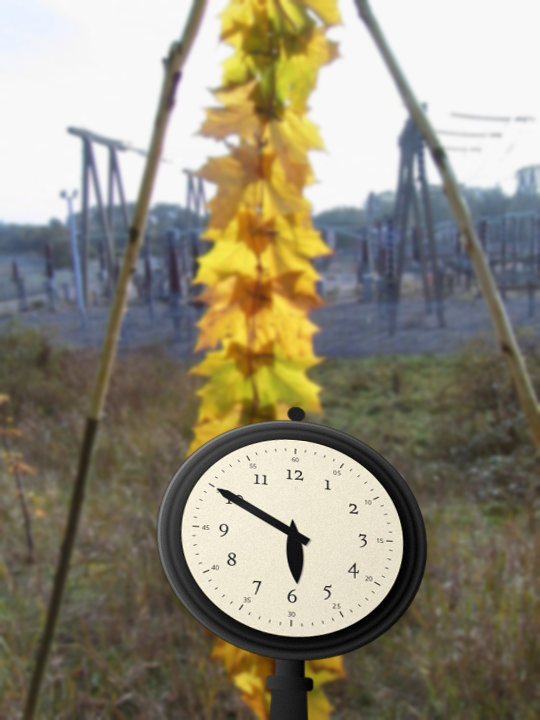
h=5 m=50
